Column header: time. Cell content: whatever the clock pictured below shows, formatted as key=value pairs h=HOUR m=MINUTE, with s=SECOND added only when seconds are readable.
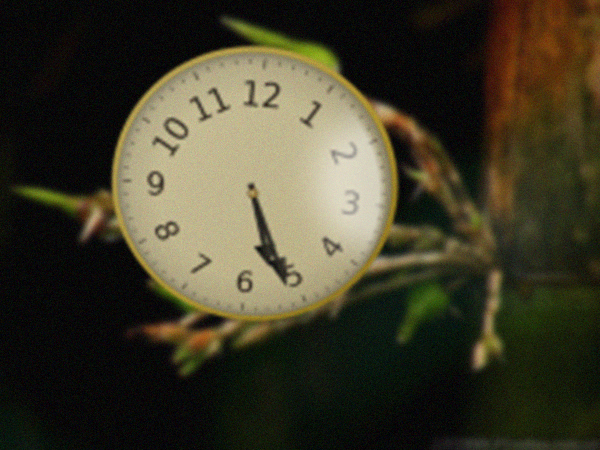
h=5 m=26
